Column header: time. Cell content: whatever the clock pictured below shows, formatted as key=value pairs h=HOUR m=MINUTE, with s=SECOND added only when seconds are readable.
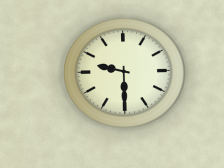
h=9 m=30
